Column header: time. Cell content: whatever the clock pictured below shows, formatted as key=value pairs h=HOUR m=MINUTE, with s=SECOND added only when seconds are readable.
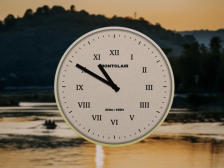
h=10 m=50
